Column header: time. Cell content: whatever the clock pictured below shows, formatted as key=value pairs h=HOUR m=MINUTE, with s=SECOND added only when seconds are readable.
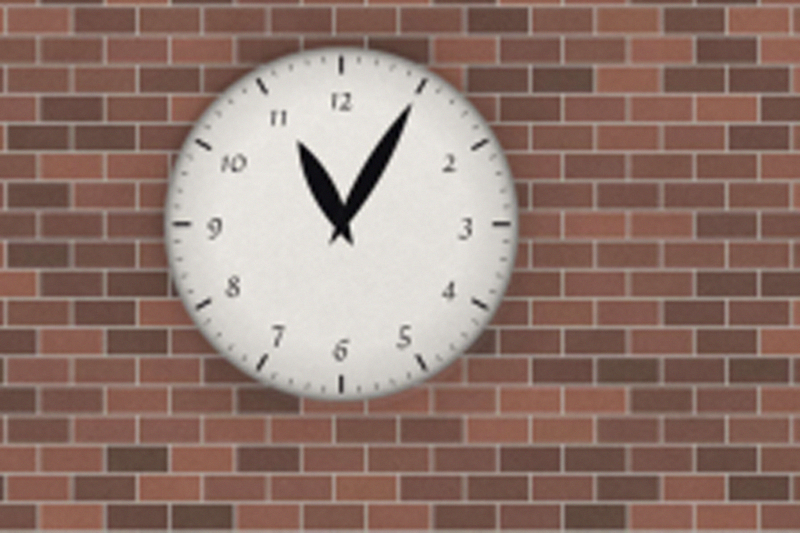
h=11 m=5
